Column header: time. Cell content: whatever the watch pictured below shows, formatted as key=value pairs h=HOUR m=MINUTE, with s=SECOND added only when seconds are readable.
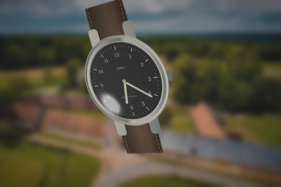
h=6 m=21
